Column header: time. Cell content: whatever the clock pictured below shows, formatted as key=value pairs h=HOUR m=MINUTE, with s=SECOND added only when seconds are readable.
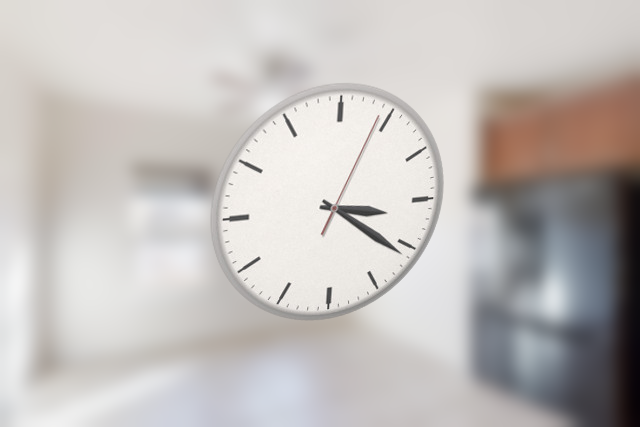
h=3 m=21 s=4
